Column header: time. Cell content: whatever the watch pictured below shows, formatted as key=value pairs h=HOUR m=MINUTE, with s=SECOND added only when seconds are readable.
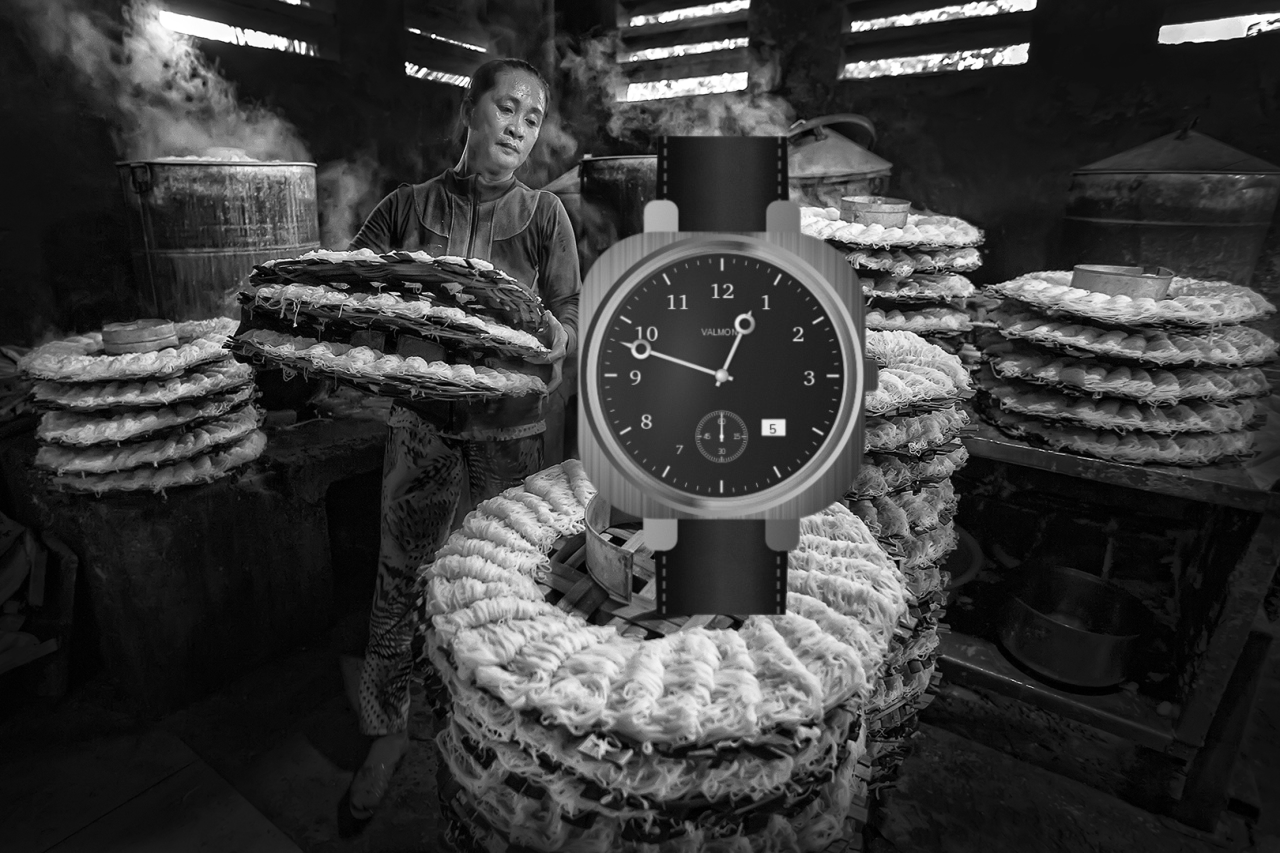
h=12 m=48
